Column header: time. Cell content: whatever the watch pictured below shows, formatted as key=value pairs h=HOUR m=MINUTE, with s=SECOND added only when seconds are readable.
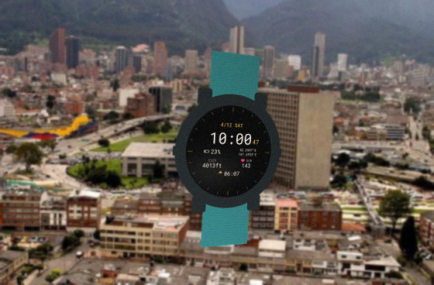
h=10 m=0
